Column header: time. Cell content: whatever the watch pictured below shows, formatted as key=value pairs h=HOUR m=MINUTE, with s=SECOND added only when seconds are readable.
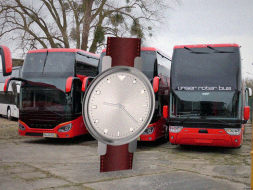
h=9 m=22
